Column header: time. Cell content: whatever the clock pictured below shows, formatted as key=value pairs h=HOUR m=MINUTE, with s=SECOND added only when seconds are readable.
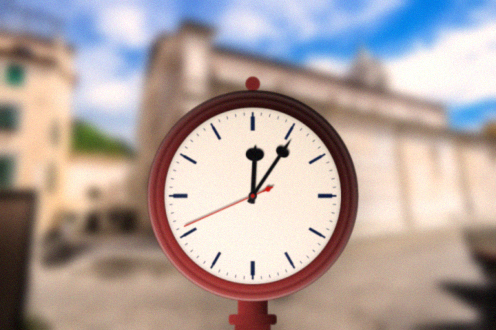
h=12 m=5 s=41
